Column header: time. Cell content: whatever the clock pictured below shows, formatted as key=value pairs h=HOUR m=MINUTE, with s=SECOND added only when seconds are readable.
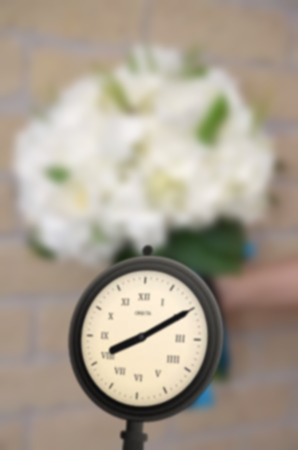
h=8 m=10
